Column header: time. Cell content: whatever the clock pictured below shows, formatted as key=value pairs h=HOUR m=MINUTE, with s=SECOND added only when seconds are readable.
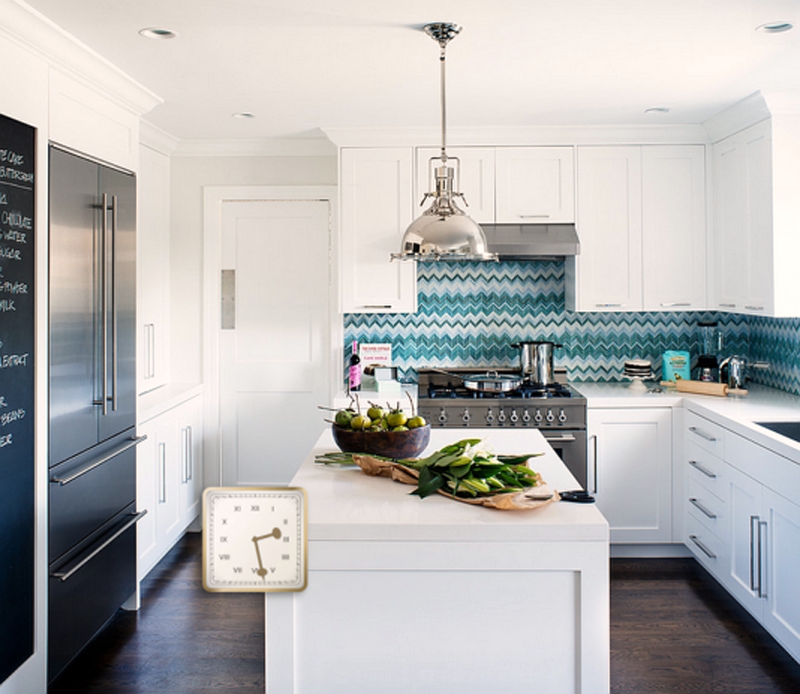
h=2 m=28
